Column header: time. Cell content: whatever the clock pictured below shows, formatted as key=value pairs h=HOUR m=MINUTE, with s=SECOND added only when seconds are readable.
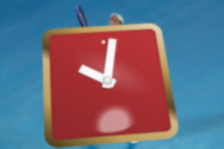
h=10 m=2
